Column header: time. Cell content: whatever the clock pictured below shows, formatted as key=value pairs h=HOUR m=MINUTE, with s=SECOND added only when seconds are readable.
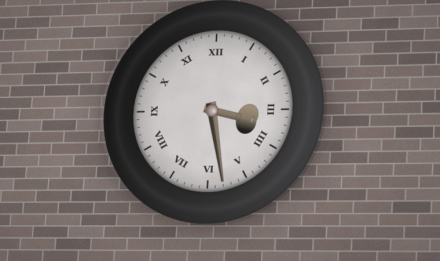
h=3 m=28
